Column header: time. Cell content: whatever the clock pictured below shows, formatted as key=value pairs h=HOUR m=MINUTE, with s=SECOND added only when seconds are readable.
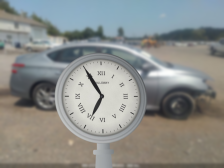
h=6 m=55
